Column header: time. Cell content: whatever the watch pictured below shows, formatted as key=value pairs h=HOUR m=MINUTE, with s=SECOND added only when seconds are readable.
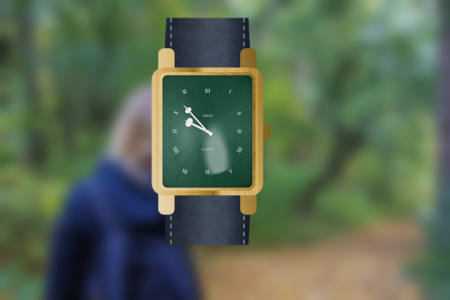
h=9 m=53
